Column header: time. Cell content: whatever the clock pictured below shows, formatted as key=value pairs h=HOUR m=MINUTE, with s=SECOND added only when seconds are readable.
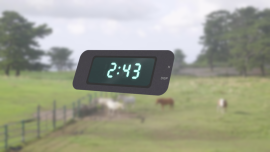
h=2 m=43
